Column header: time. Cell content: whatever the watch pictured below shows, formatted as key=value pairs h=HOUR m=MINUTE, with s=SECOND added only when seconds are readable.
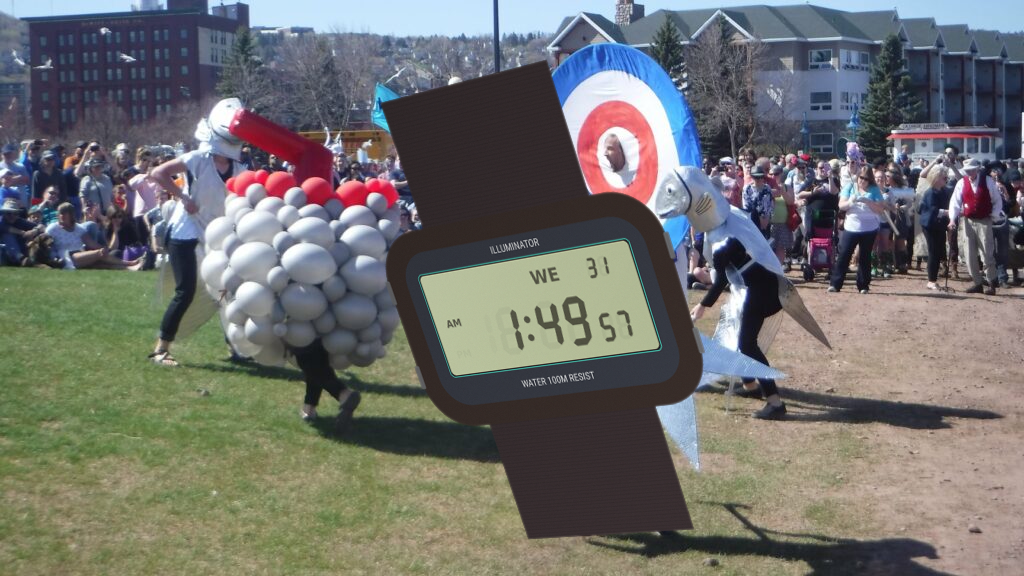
h=1 m=49 s=57
